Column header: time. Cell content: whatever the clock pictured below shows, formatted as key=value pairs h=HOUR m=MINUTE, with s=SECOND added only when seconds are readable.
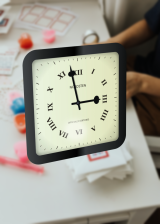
h=2 m=58
